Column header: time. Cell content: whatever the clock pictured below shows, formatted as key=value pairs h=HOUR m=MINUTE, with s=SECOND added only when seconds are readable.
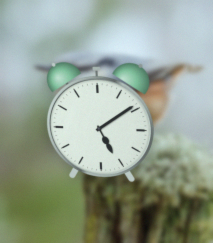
h=5 m=9
